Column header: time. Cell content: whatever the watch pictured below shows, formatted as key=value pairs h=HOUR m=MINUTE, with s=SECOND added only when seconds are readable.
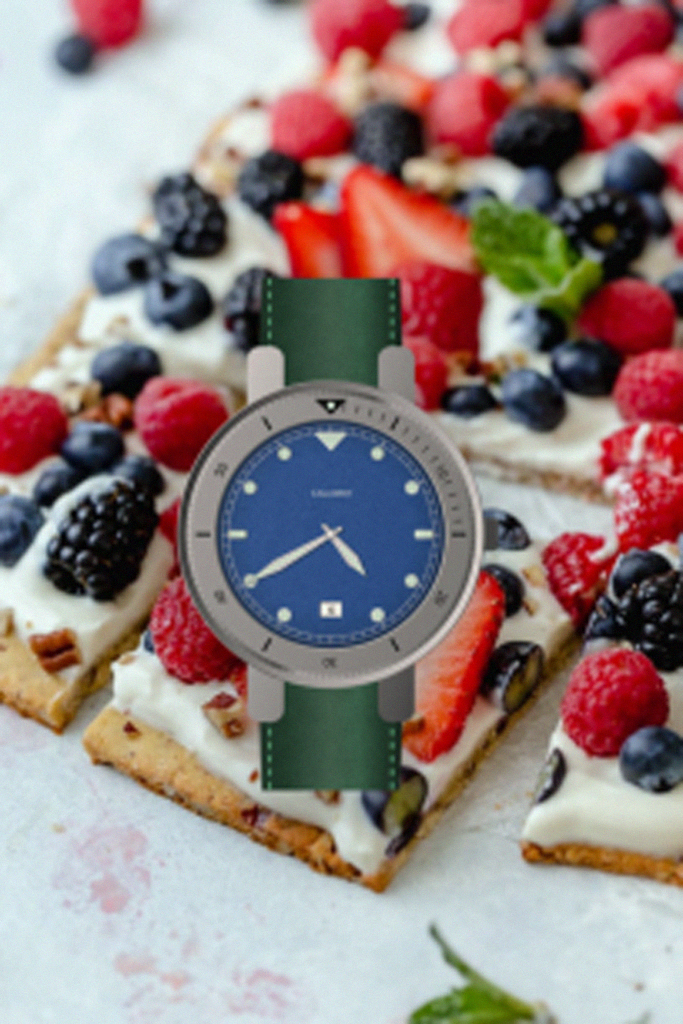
h=4 m=40
